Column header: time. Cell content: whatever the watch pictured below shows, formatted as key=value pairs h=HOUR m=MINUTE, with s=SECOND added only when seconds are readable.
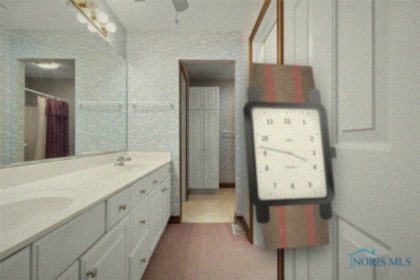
h=3 m=47
